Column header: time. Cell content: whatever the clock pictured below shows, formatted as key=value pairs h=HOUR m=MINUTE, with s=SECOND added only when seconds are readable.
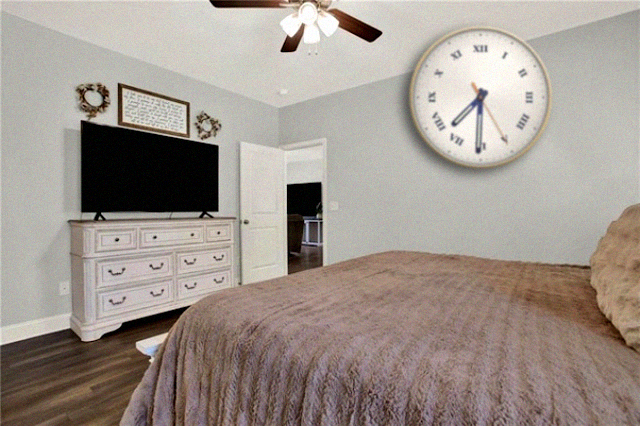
h=7 m=30 s=25
